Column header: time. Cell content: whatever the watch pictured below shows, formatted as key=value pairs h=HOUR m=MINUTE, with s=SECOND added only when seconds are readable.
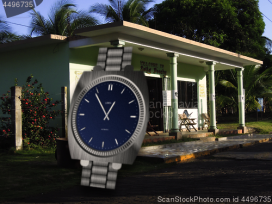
h=12 m=54
